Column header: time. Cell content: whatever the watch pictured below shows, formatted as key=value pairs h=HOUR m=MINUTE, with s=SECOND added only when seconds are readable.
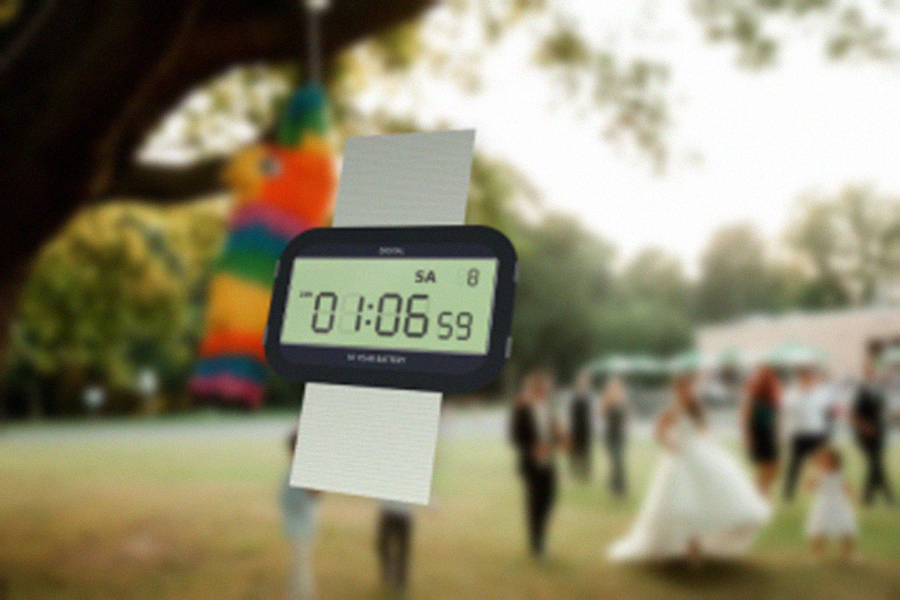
h=1 m=6 s=59
